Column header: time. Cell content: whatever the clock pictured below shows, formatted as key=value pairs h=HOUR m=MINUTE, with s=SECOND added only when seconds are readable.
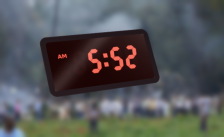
h=5 m=52
